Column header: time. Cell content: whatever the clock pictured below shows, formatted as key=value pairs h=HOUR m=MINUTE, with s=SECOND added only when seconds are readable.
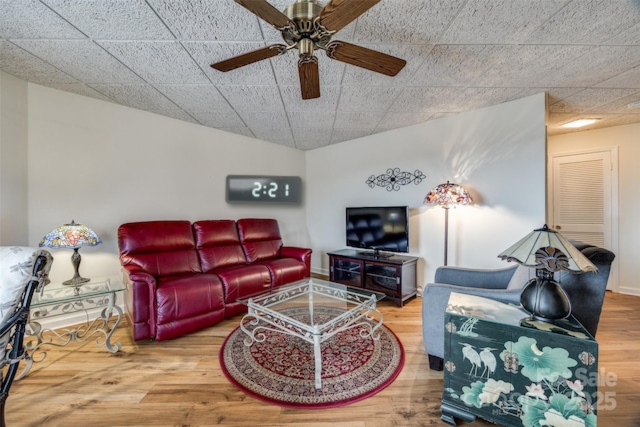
h=2 m=21
